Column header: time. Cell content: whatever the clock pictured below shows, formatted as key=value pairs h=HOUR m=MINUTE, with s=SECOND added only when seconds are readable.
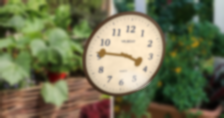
h=3 m=46
